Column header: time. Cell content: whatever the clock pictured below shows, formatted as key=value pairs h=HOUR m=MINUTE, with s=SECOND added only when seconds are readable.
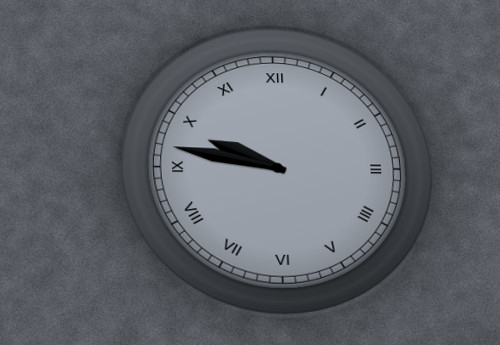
h=9 m=47
